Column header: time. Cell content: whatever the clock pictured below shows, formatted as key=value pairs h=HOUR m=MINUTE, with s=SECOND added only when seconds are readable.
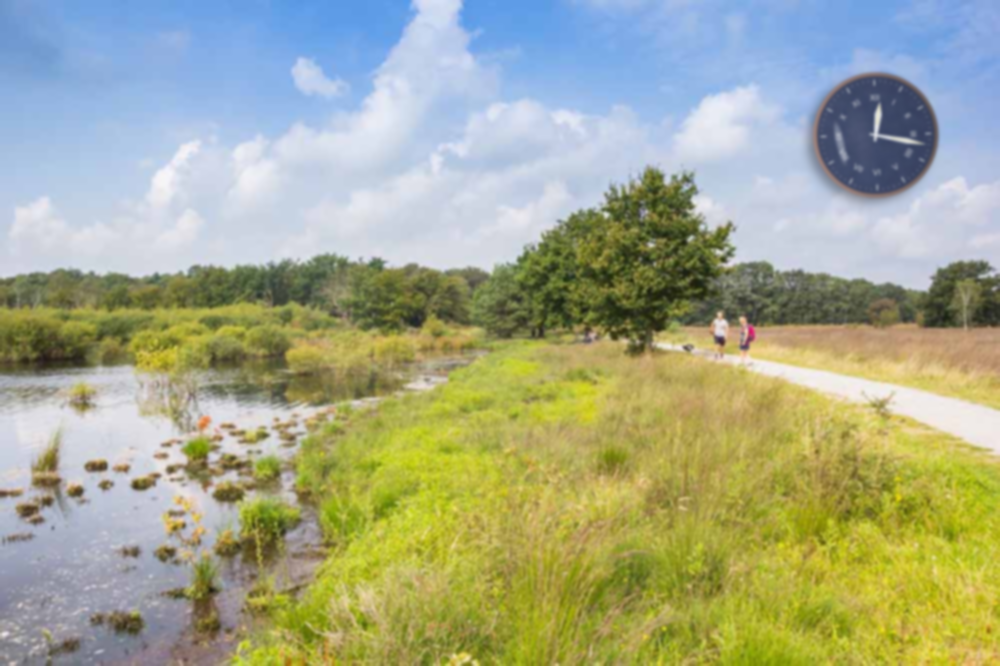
h=12 m=17
